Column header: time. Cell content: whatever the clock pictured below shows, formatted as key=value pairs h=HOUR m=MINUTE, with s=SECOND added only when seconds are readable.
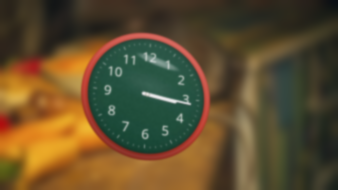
h=3 m=16
